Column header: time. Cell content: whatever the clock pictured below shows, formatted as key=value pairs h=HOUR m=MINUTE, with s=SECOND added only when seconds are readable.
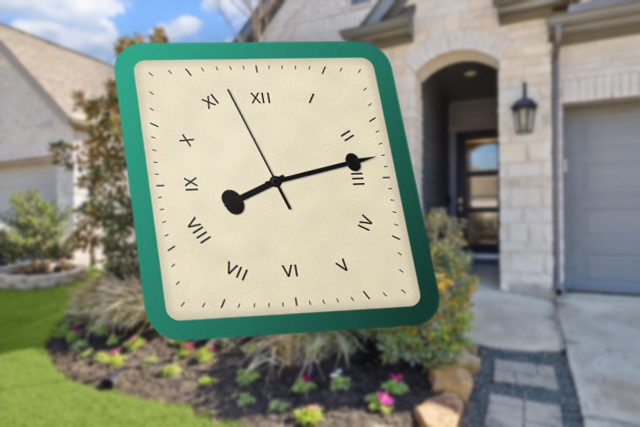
h=8 m=12 s=57
